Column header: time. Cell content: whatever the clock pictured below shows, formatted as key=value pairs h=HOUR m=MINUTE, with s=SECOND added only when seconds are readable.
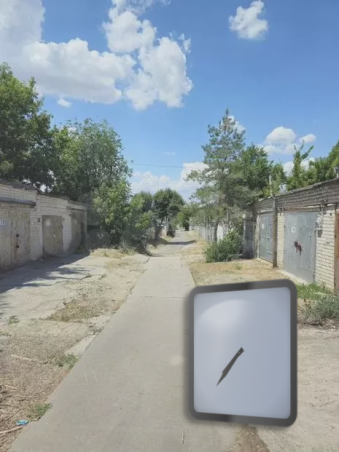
h=7 m=37
